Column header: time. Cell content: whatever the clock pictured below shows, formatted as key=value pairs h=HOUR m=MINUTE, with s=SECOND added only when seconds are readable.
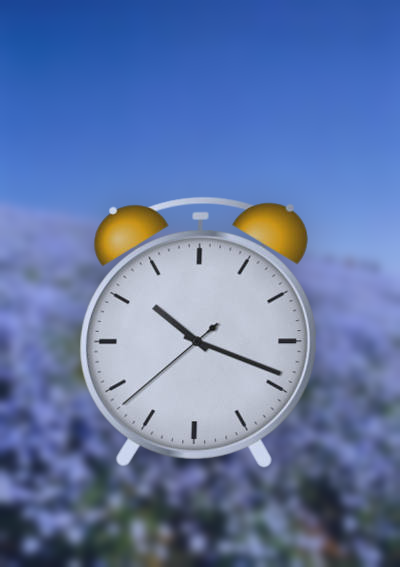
h=10 m=18 s=38
